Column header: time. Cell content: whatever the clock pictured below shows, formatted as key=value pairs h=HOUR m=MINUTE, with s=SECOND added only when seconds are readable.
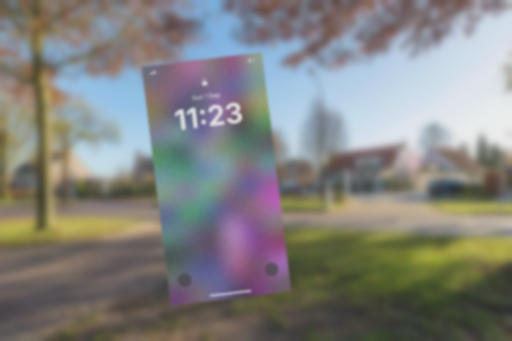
h=11 m=23
